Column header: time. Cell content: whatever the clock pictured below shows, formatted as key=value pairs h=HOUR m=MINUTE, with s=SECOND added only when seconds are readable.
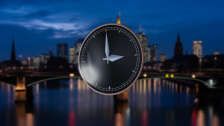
h=3 m=0
